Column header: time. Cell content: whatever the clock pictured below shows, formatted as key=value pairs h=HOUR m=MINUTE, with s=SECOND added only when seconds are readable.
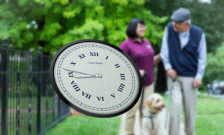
h=8 m=47
